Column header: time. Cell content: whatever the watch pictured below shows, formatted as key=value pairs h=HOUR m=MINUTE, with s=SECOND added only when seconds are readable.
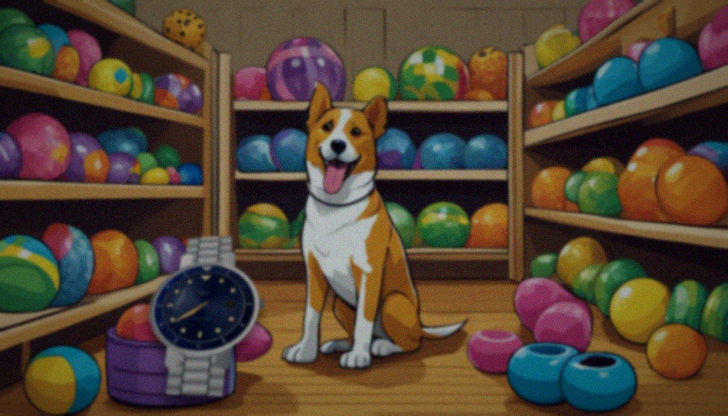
h=7 m=39
